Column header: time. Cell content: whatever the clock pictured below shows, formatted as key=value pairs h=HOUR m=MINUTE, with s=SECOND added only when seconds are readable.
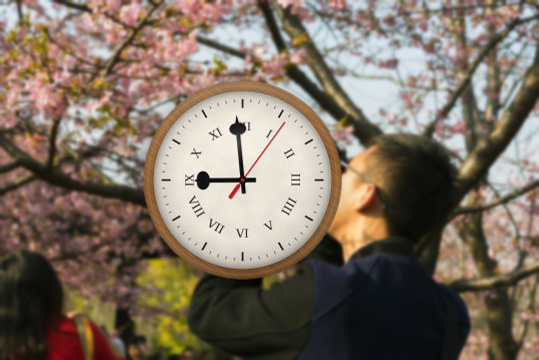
h=8 m=59 s=6
